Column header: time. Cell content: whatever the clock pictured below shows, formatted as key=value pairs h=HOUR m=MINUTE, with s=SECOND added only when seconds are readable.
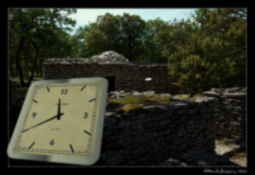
h=11 m=40
